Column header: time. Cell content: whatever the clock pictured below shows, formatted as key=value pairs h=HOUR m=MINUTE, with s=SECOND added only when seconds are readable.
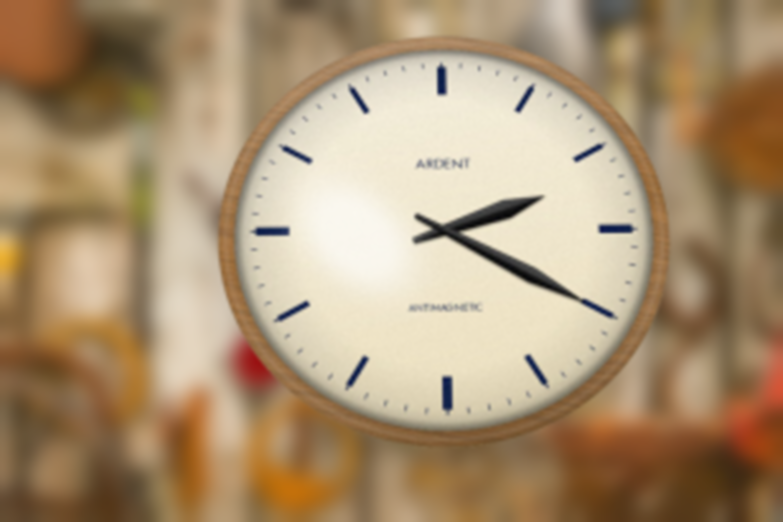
h=2 m=20
